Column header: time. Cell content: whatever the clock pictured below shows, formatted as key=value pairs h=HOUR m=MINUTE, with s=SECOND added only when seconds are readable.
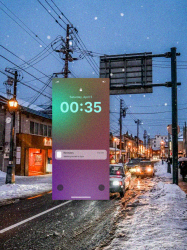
h=0 m=35
